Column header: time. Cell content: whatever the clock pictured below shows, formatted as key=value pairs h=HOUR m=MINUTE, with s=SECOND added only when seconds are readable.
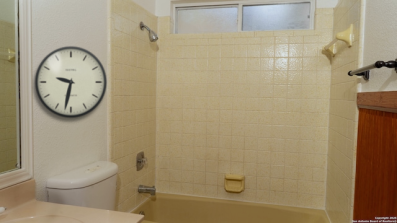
h=9 m=32
